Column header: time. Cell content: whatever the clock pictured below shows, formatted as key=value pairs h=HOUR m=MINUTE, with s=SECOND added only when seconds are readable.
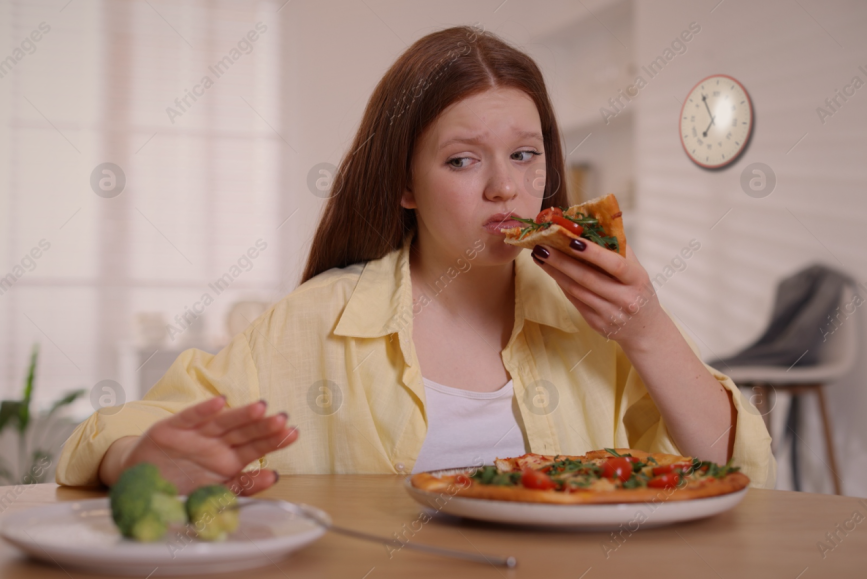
h=6 m=54
